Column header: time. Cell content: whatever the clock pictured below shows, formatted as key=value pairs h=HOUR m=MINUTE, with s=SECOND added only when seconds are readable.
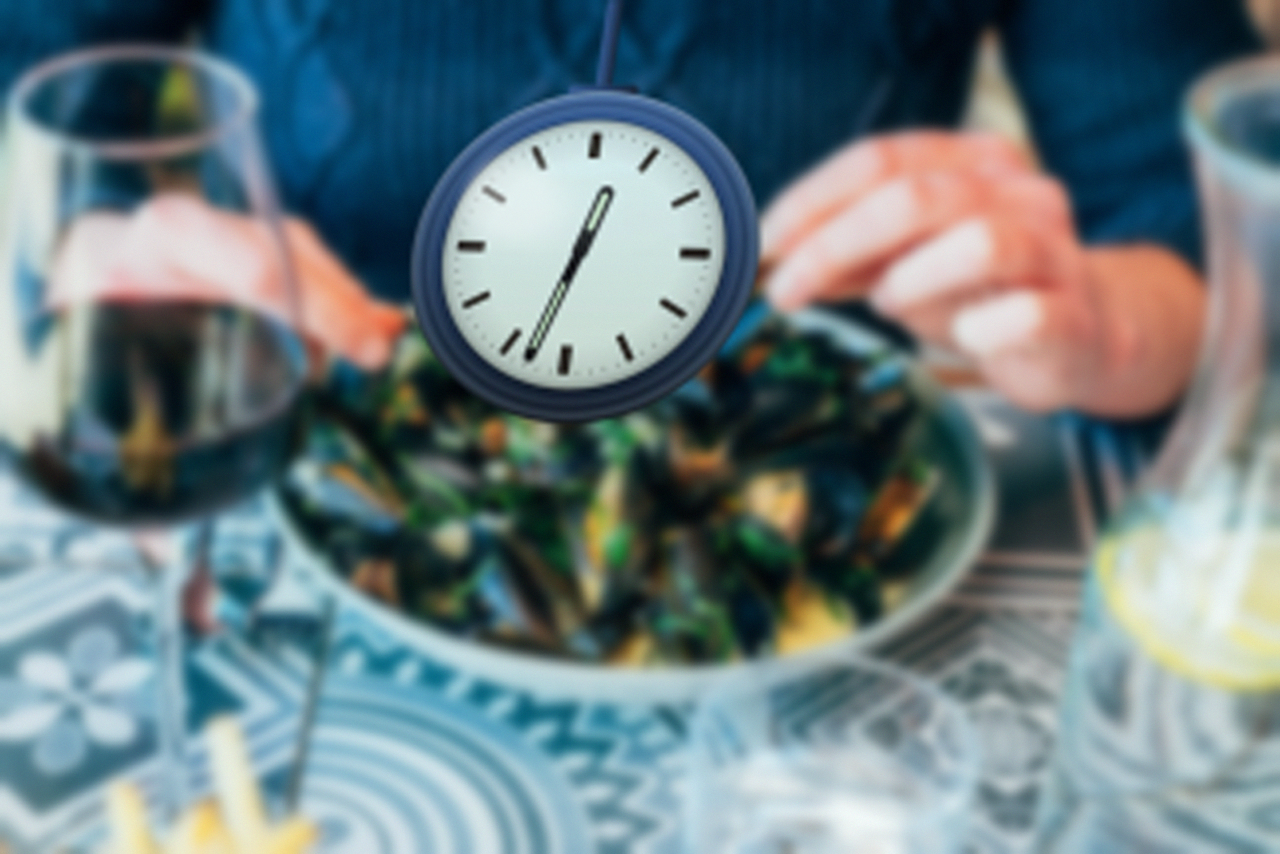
h=12 m=33
